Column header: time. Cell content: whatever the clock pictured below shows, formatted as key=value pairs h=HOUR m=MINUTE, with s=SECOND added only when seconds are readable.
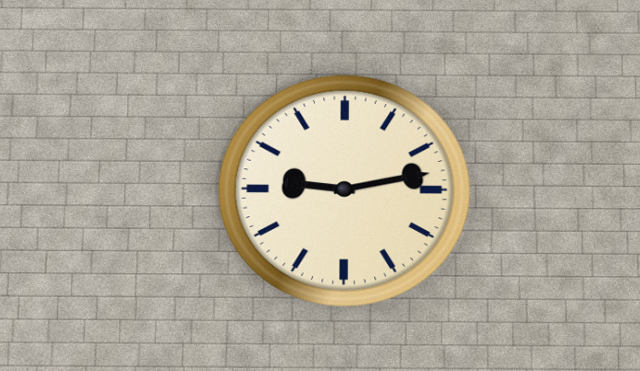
h=9 m=13
